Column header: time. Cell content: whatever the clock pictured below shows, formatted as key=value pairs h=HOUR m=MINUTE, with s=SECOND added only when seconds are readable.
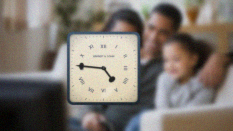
h=4 m=46
